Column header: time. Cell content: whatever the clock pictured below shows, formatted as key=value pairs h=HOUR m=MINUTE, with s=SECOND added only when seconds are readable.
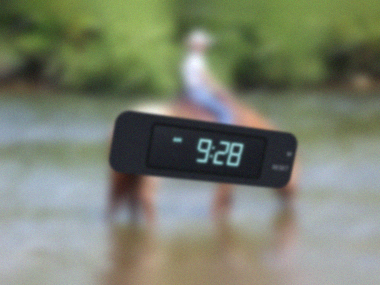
h=9 m=28
